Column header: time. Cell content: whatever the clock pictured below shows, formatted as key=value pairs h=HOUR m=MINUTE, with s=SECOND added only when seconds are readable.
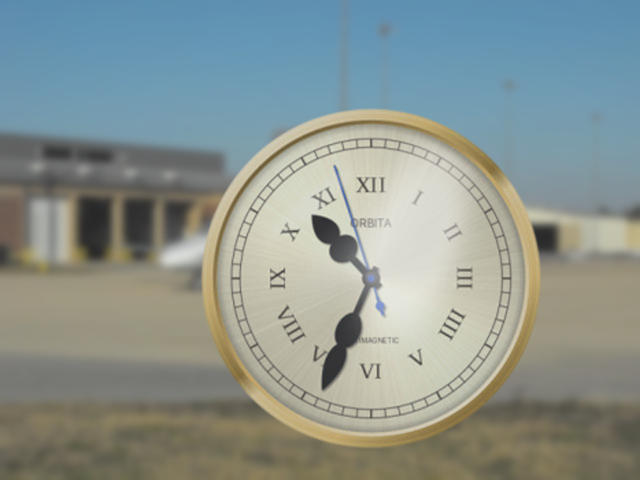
h=10 m=33 s=57
